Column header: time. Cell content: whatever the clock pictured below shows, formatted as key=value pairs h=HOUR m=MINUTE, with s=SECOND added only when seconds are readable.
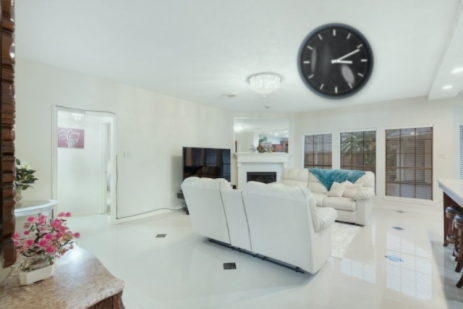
h=3 m=11
